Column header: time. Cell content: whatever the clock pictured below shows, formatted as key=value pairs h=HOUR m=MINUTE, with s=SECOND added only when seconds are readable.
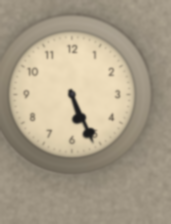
h=5 m=26
